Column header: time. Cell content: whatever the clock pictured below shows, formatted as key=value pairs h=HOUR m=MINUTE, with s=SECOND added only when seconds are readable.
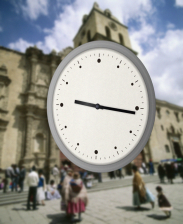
h=9 m=16
